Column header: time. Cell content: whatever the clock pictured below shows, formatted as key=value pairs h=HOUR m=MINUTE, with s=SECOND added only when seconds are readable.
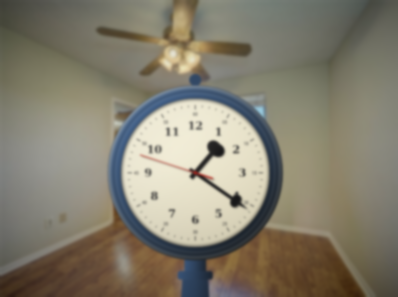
h=1 m=20 s=48
